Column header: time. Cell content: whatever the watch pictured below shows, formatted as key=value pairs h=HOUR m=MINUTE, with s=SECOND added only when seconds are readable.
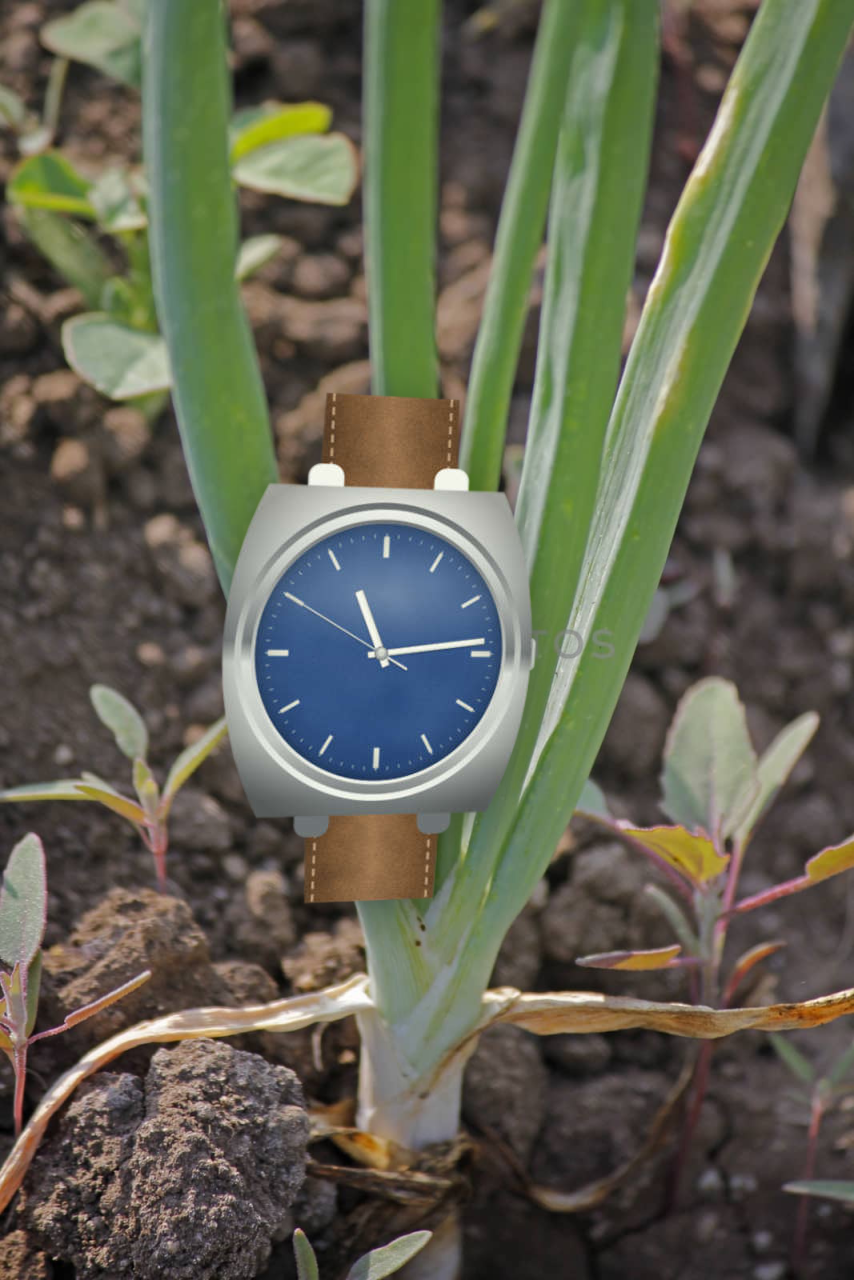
h=11 m=13 s=50
